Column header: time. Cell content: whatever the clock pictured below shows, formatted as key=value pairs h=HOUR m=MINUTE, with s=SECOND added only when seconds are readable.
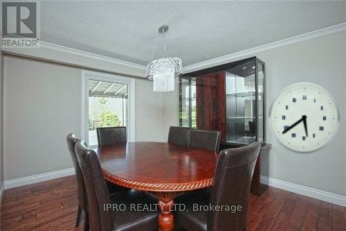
h=5 m=39
